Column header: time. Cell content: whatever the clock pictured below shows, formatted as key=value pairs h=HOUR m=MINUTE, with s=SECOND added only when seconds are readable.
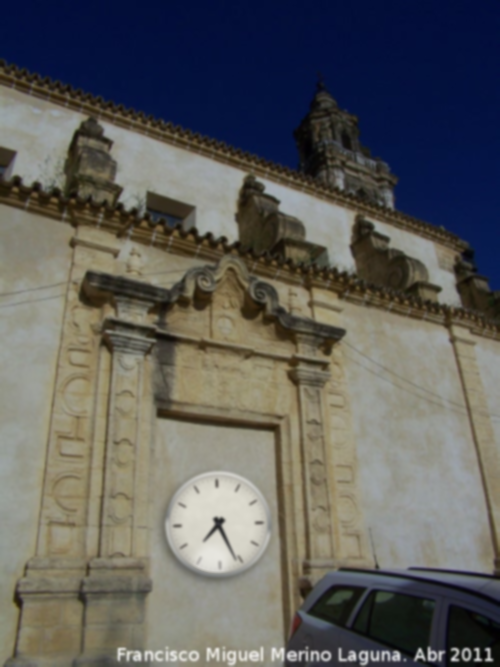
h=7 m=26
